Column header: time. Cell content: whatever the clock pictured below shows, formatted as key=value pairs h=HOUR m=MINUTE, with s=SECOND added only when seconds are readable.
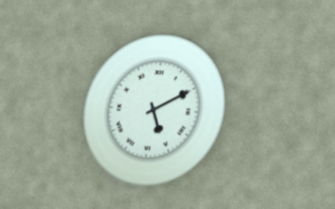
h=5 m=10
